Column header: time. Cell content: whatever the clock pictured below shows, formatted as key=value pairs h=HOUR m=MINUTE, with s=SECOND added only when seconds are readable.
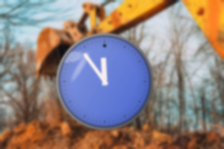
h=11 m=54
